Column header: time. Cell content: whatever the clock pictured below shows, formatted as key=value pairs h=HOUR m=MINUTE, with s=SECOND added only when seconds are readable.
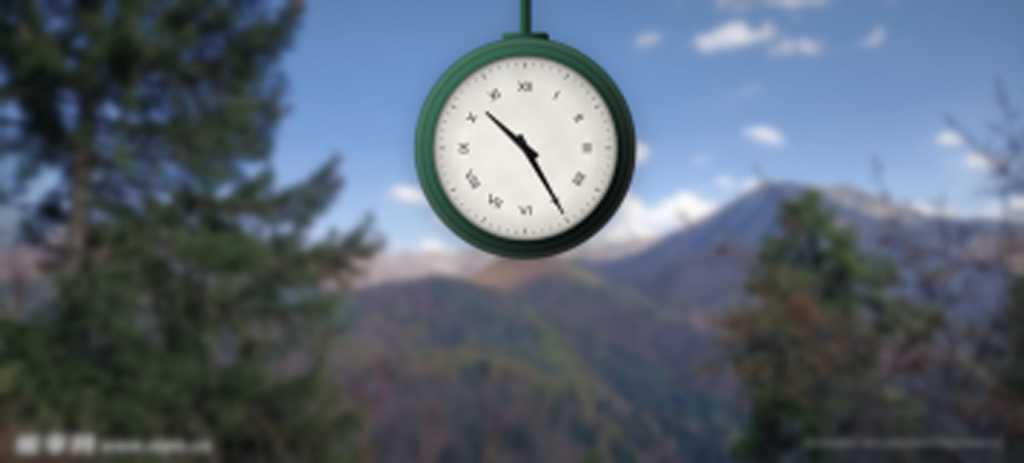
h=10 m=25
